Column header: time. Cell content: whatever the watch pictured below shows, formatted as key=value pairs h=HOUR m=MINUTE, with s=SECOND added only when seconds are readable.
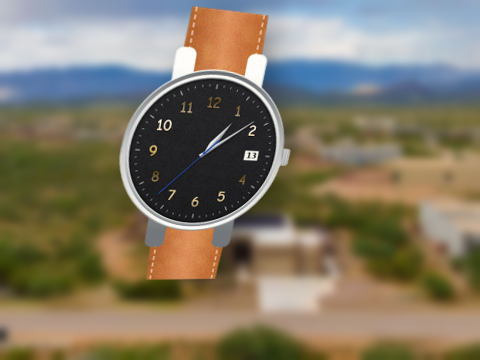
h=1 m=8 s=37
